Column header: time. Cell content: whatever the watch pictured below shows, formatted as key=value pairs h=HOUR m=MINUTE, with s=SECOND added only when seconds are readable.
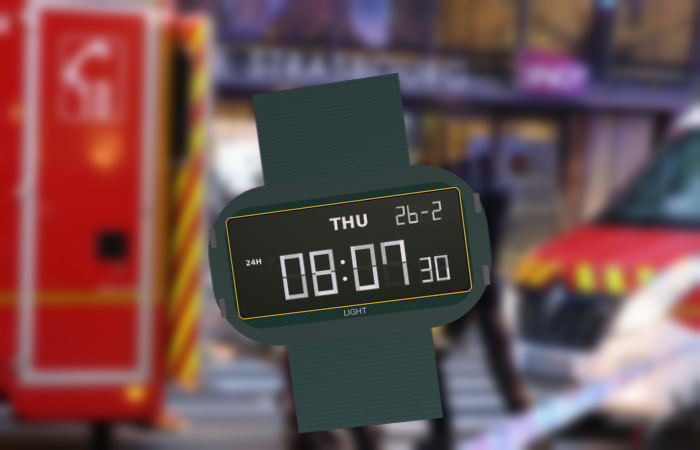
h=8 m=7 s=30
